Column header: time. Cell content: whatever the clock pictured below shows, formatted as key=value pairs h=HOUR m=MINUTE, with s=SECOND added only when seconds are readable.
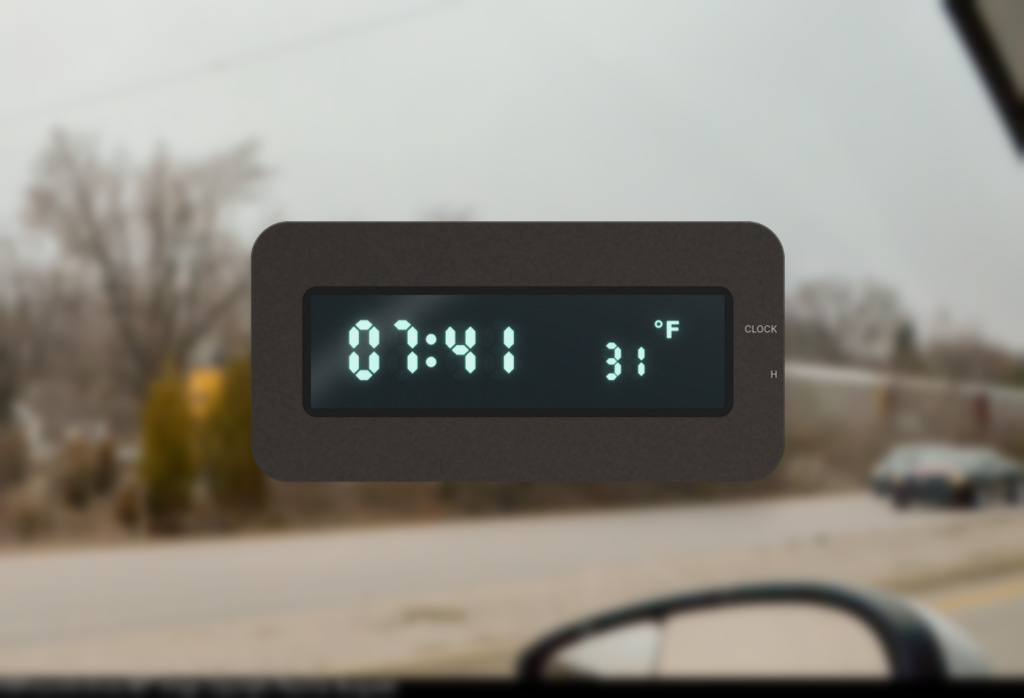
h=7 m=41
